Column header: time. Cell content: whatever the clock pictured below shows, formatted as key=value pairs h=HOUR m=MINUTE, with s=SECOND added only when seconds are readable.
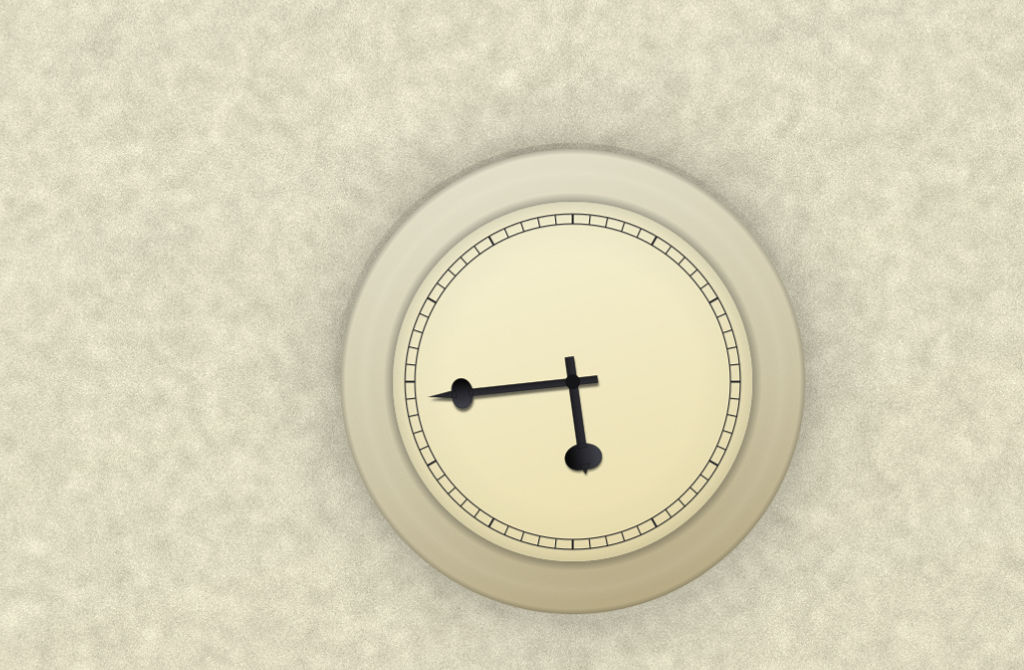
h=5 m=44
